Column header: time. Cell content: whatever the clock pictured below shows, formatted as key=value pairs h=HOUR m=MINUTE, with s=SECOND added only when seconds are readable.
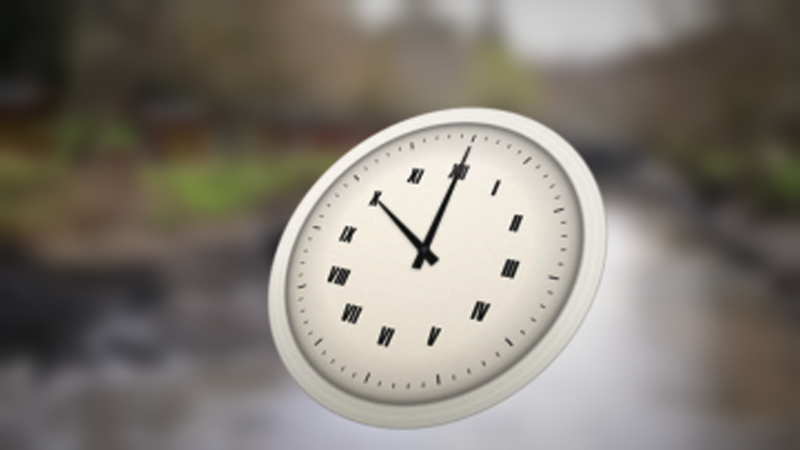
h=10 m=0
